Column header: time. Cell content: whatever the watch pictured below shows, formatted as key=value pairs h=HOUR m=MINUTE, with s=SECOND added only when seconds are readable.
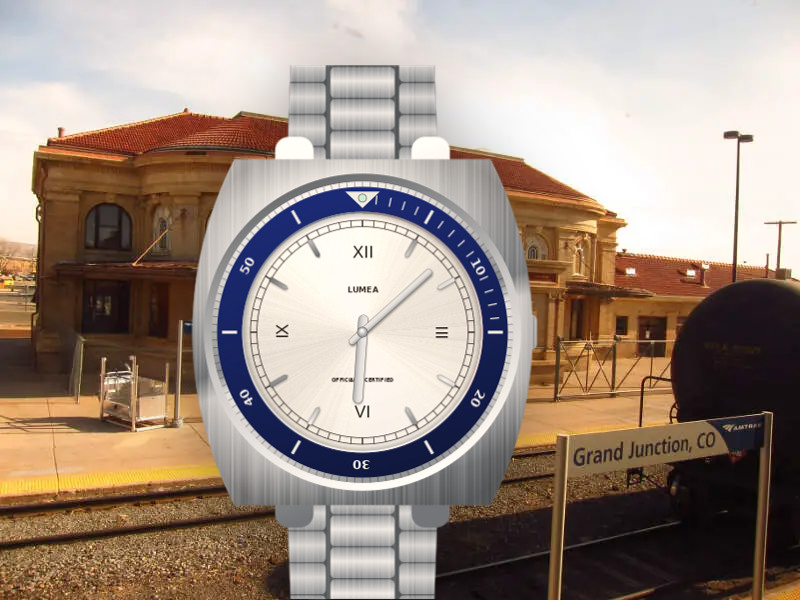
h=6 m=8
